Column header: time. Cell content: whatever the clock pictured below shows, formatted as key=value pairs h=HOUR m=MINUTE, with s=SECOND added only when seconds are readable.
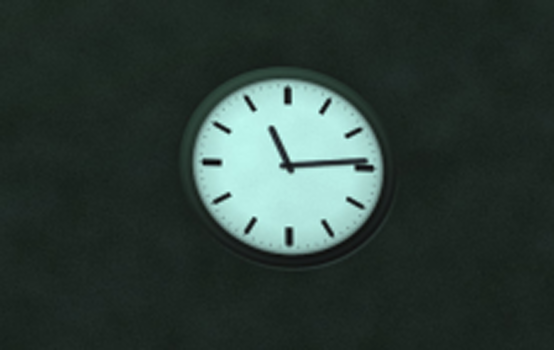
h=11 m=14
